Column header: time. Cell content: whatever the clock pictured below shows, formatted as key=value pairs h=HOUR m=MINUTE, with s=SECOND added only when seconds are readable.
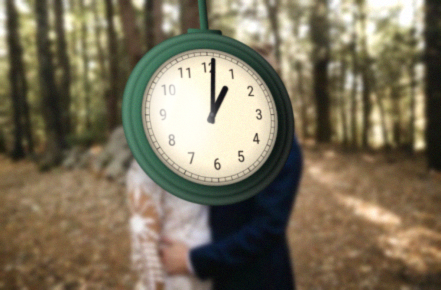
h=1 m=1
